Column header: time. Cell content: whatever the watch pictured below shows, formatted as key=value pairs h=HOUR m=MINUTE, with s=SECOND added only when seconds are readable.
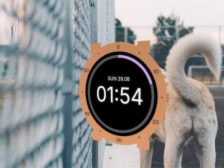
h=1 m=54
